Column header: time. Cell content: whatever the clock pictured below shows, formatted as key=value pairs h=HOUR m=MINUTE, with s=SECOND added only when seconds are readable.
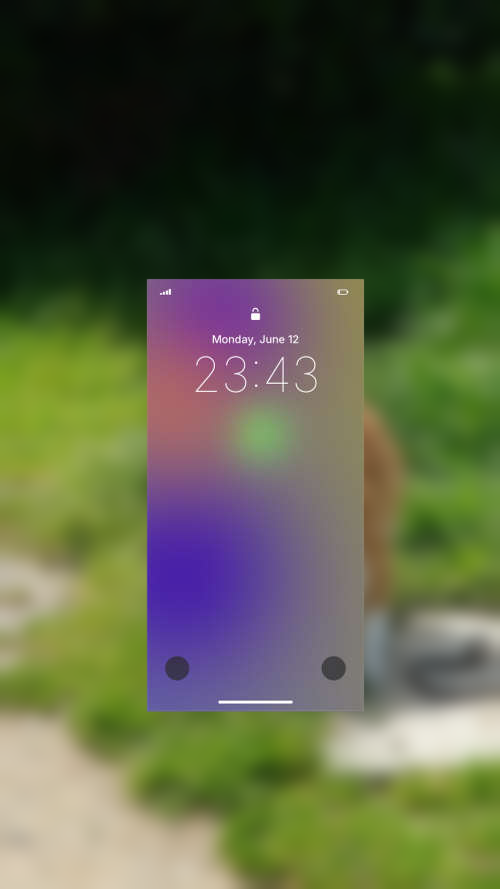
h=23 m=43
